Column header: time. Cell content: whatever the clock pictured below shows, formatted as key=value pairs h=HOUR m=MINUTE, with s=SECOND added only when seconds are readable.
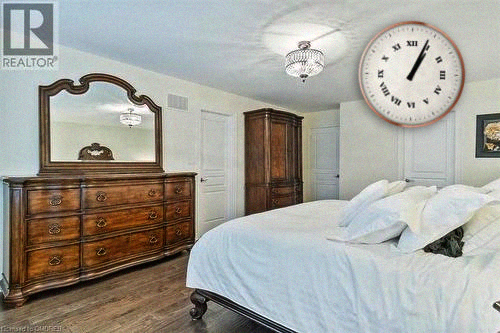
h=1 m=4
